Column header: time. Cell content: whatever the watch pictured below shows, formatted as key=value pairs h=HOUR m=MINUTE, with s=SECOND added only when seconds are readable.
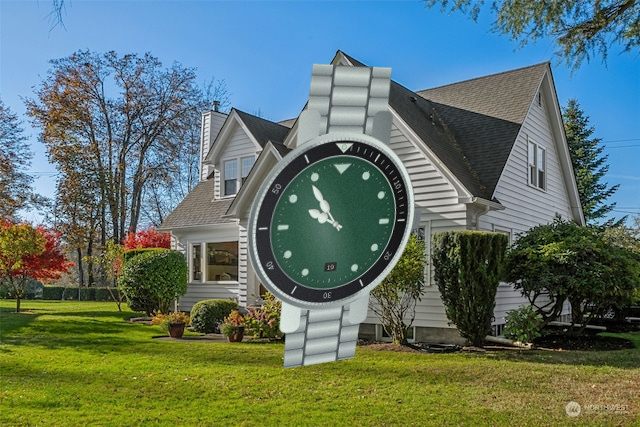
h=9 m=54
